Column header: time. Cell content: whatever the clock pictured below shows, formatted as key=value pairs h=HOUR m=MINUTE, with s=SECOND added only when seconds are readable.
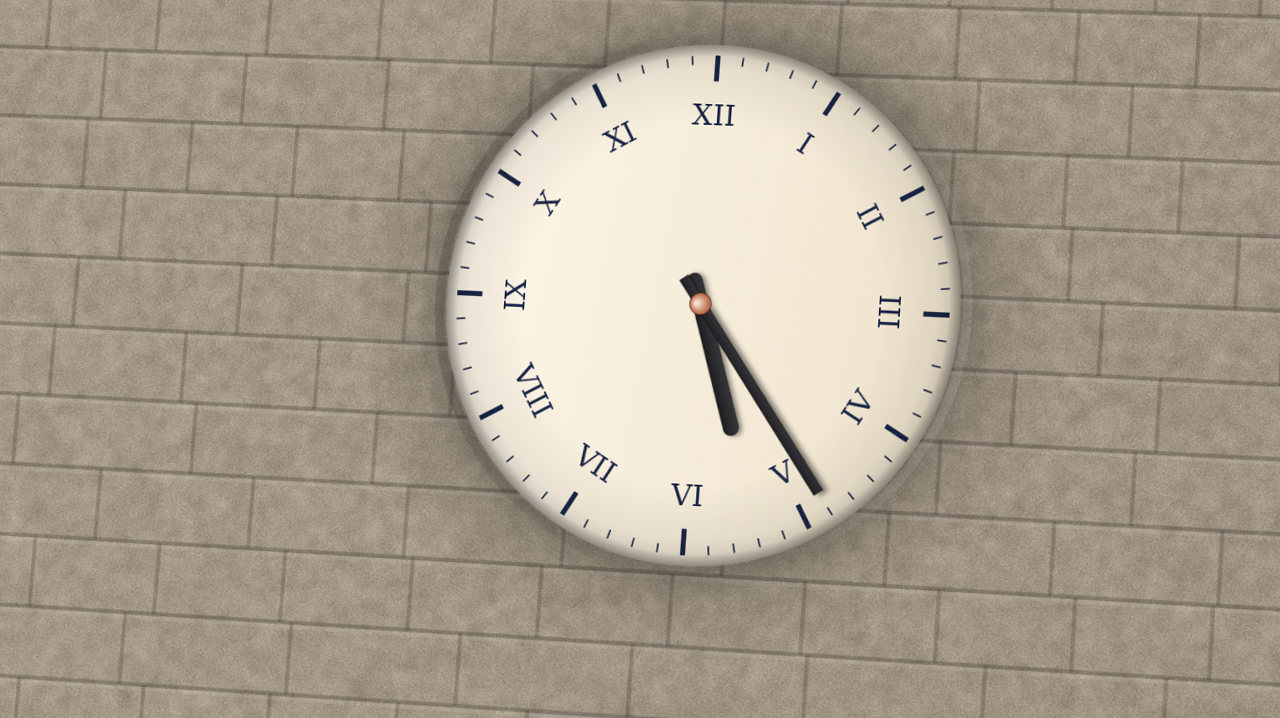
h=5 m=24
